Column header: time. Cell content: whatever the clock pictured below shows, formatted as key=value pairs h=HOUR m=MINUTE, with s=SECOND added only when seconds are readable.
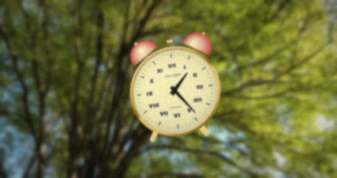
h=1 m=24
